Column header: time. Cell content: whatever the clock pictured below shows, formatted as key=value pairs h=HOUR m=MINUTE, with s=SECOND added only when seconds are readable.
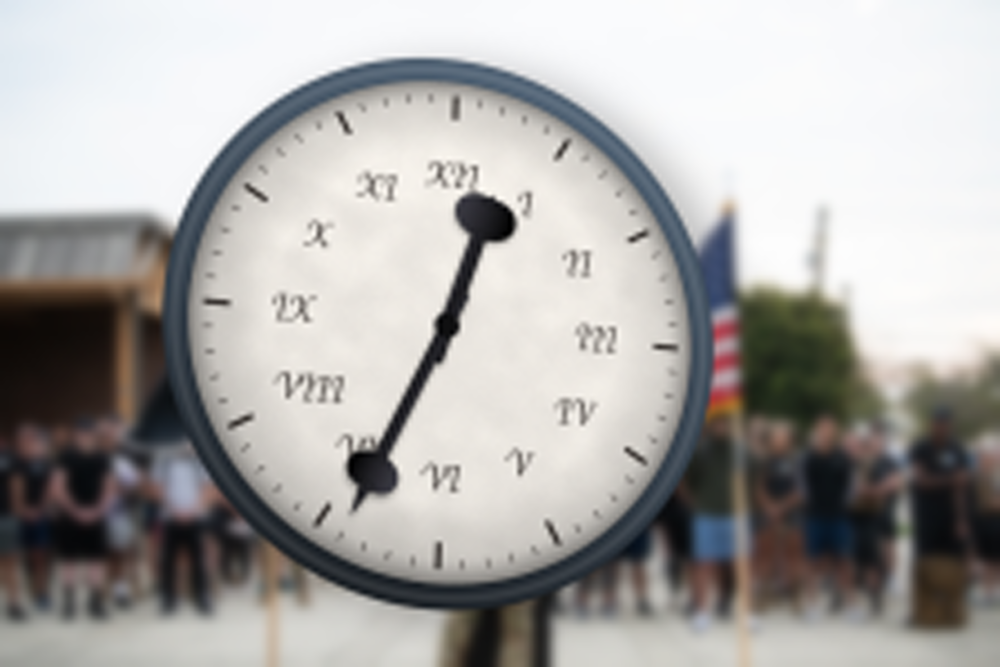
h=12 m=34
